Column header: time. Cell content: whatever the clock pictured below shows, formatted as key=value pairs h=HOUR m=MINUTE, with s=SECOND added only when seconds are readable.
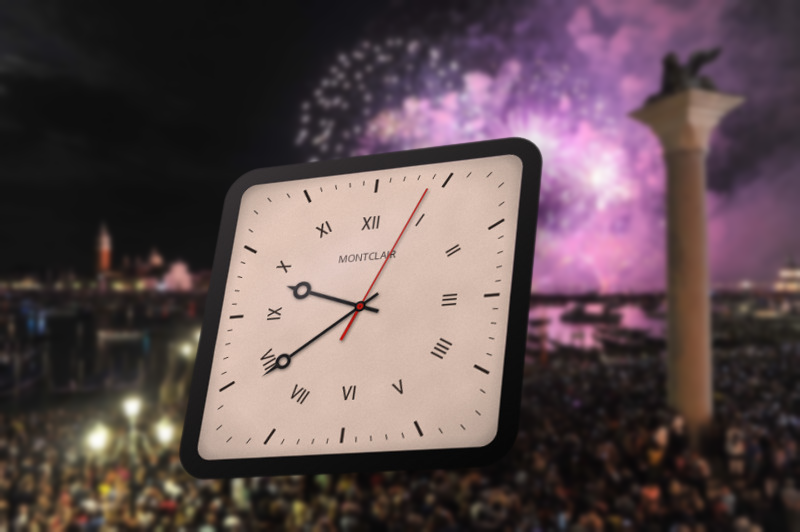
h=9 m=39 s=4
